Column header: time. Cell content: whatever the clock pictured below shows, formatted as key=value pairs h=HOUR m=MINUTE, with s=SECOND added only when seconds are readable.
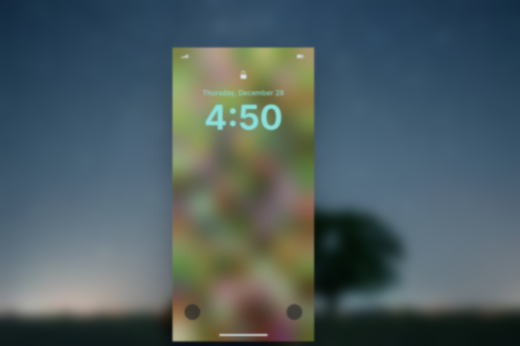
h=4 m=50
